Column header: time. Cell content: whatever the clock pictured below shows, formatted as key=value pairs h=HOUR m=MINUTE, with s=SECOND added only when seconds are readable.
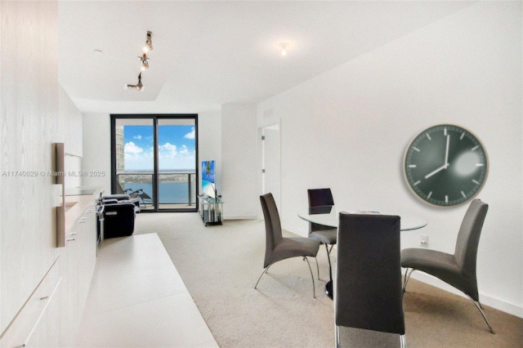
h=8 m=1
